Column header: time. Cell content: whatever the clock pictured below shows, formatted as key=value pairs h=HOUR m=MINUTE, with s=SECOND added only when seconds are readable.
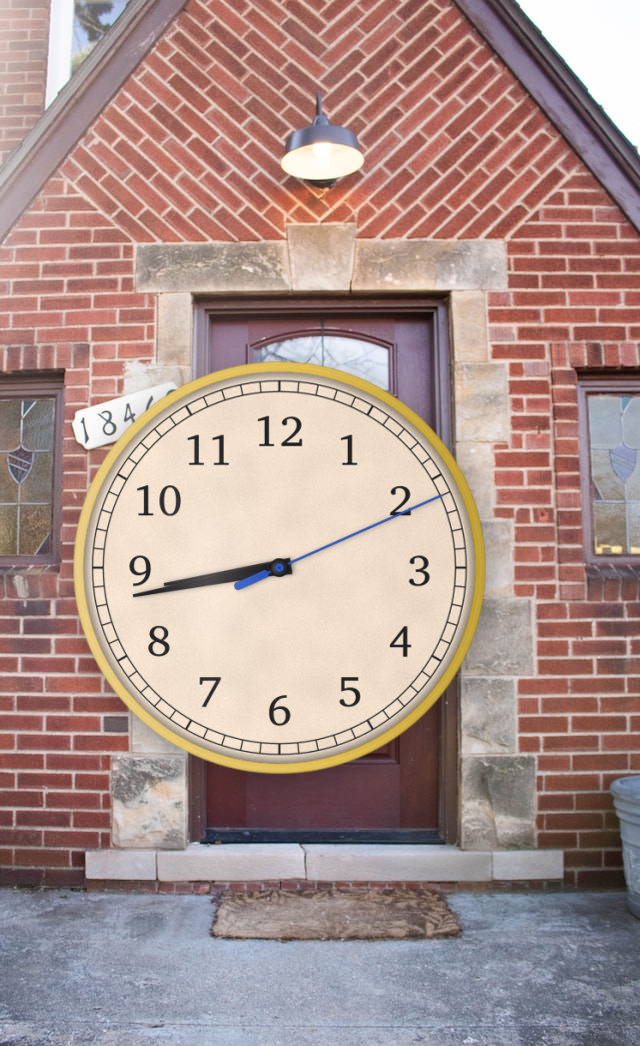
h=8 m=43 s=11
